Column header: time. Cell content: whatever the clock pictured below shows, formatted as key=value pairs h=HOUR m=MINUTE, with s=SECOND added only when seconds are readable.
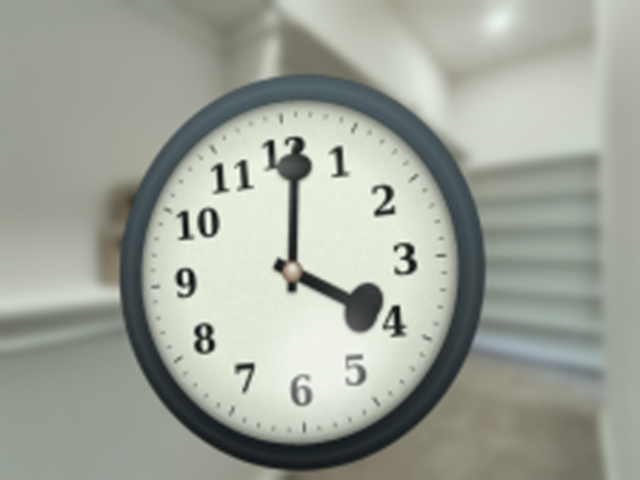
h=4 m=1
